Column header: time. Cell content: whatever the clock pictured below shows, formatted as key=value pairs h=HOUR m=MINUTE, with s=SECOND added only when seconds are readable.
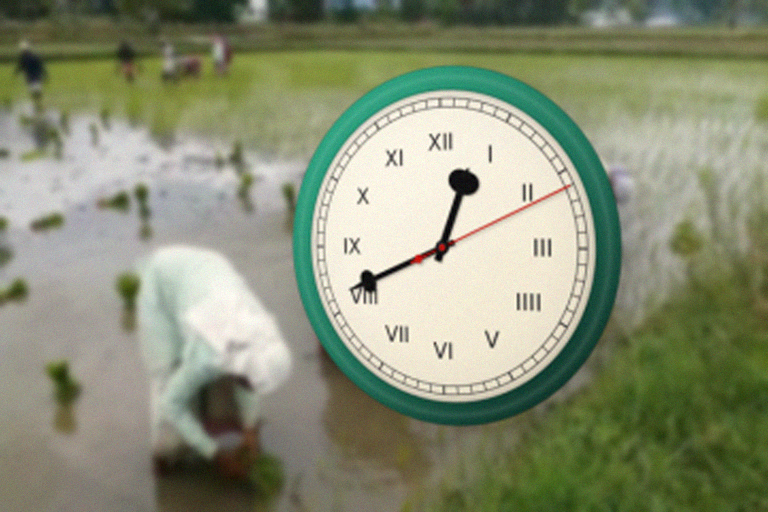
h=12 m=41 s=11
